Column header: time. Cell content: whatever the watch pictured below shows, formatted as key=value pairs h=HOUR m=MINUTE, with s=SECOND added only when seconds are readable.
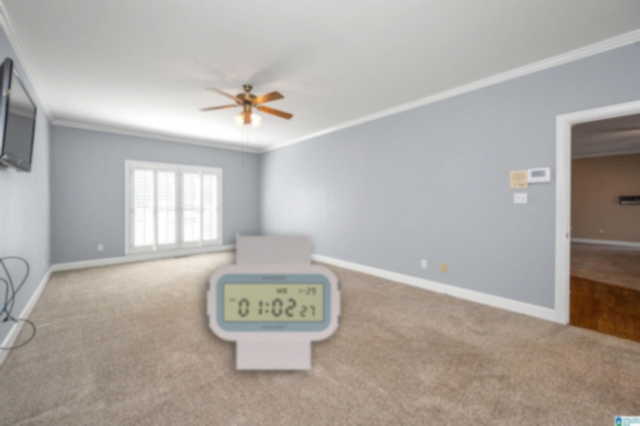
h=1 m=2
